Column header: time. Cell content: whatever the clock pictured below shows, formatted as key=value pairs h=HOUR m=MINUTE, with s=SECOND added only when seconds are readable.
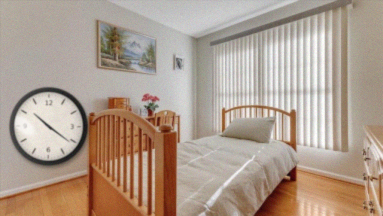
h=10 m=21
